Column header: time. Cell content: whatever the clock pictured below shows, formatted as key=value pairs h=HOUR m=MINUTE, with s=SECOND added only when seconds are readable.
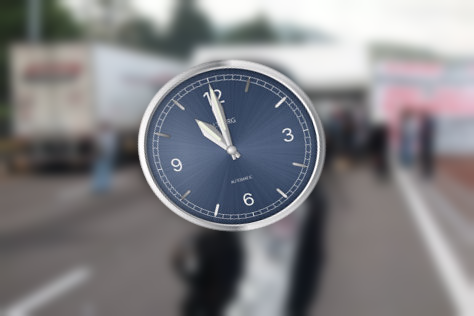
h=11 m=0
